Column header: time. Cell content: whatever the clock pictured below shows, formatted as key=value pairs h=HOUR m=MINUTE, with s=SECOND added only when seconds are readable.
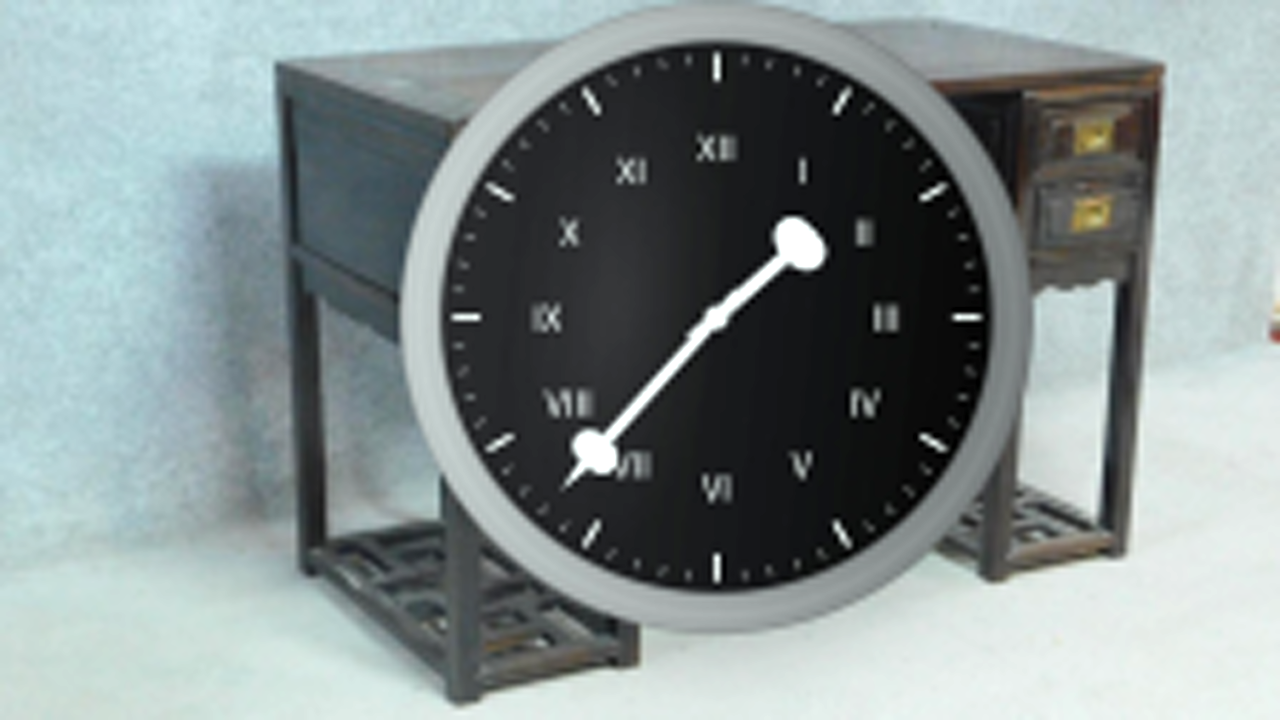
h=1 m=37
